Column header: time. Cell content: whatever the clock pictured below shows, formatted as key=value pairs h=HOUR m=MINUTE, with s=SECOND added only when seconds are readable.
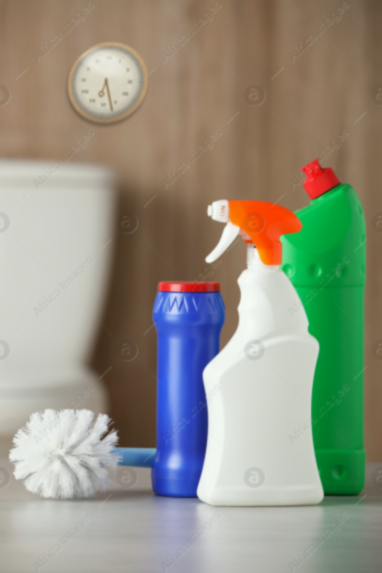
h=6 m=27
